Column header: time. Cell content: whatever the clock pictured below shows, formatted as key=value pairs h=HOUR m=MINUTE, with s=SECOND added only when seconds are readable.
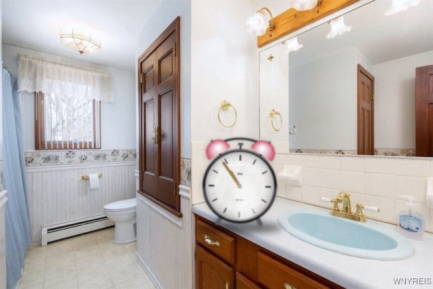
h=10 m=54
